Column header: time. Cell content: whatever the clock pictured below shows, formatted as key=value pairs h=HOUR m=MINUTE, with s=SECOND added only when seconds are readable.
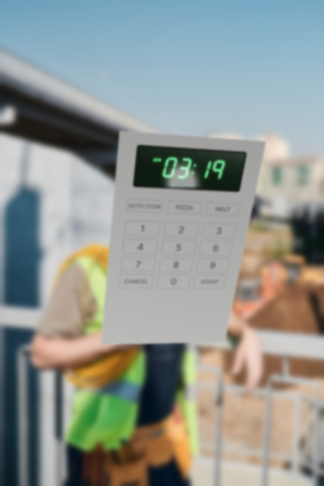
h=3 m=19
